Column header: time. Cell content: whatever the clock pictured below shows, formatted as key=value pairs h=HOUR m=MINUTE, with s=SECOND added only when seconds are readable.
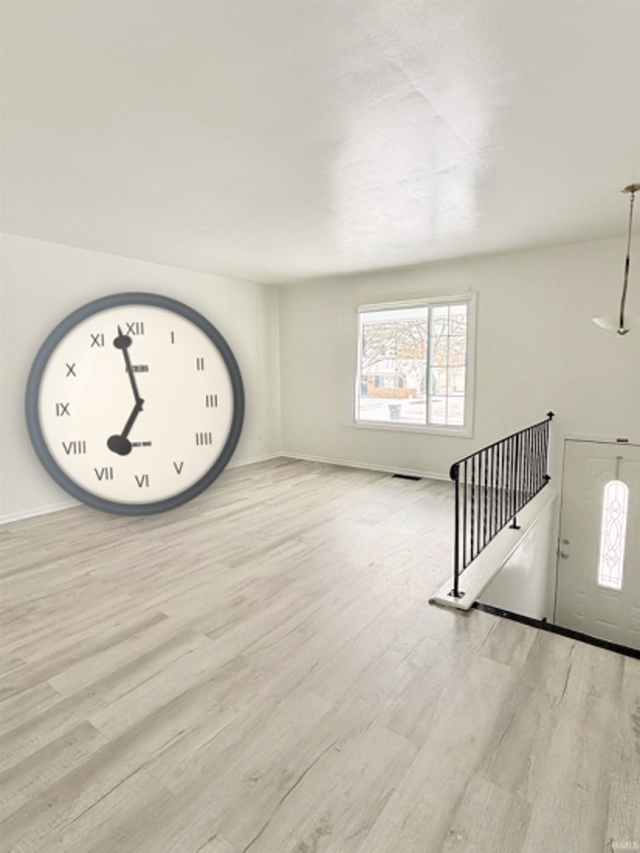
h=6 m=58
